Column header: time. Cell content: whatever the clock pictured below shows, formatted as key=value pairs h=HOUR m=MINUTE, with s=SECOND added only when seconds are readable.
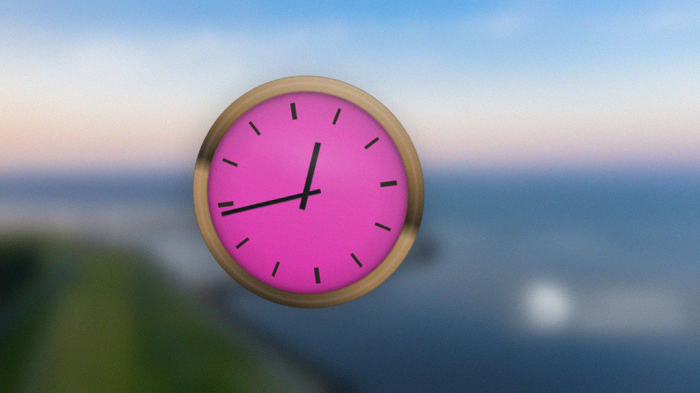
h=12 m=44
